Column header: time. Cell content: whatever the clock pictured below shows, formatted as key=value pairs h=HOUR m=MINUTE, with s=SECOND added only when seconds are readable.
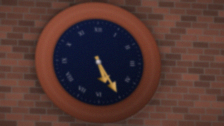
h=5 m=25
